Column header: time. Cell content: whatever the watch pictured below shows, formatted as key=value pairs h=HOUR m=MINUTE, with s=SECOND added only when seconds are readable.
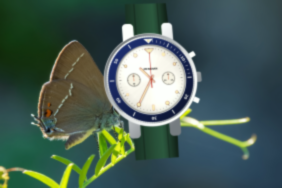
h=10 m=35
